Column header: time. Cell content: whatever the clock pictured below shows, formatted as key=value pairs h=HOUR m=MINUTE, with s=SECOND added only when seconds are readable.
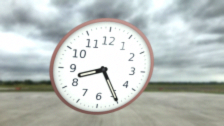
h=8 m=25
